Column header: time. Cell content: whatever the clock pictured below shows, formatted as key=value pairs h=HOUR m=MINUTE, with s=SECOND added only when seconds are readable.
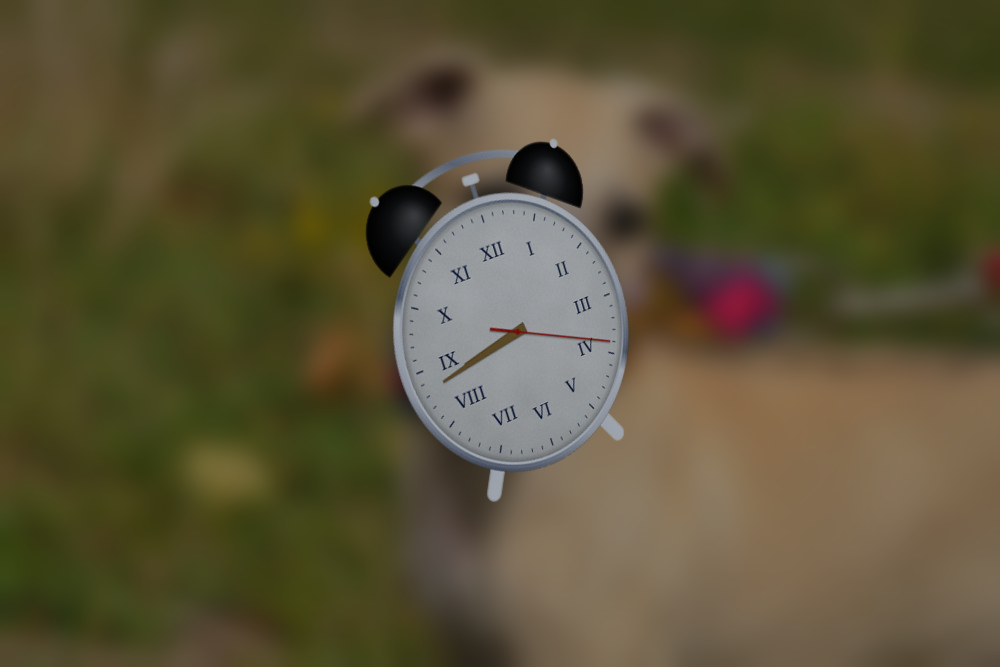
h=8 m=43 s=19
